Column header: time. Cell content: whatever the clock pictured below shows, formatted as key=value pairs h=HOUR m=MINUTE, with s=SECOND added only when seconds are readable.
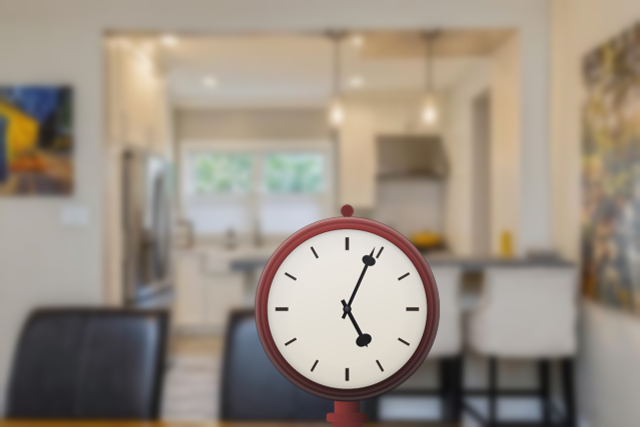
h=5 m=4
